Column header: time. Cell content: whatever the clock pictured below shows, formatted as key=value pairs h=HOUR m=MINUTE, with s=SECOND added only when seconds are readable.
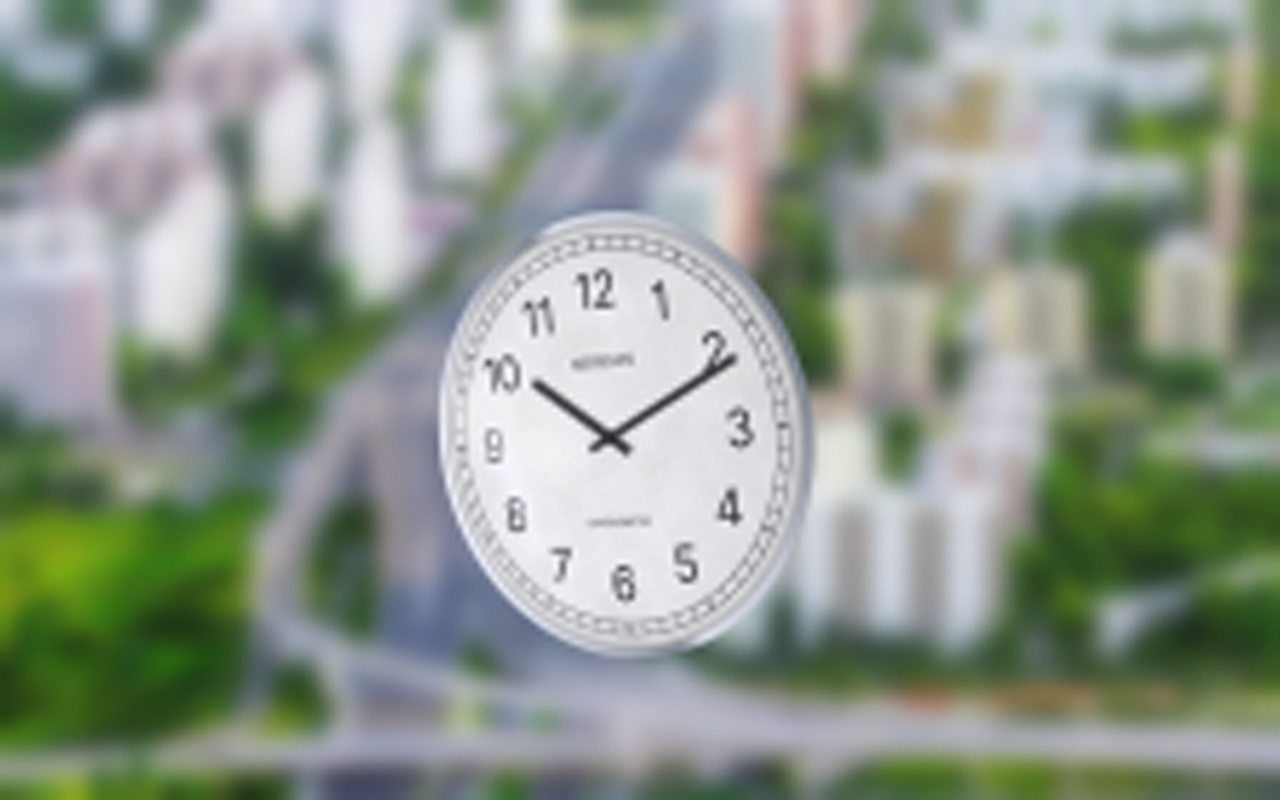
h=10 m=11
